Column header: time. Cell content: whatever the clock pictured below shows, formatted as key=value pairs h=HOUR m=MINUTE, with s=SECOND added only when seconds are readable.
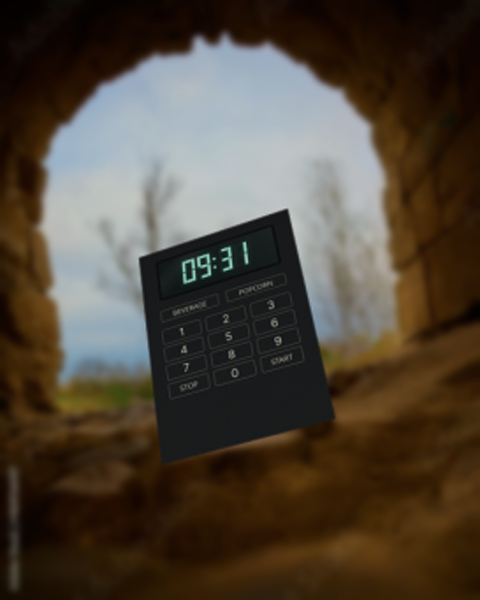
h=9 m=31
